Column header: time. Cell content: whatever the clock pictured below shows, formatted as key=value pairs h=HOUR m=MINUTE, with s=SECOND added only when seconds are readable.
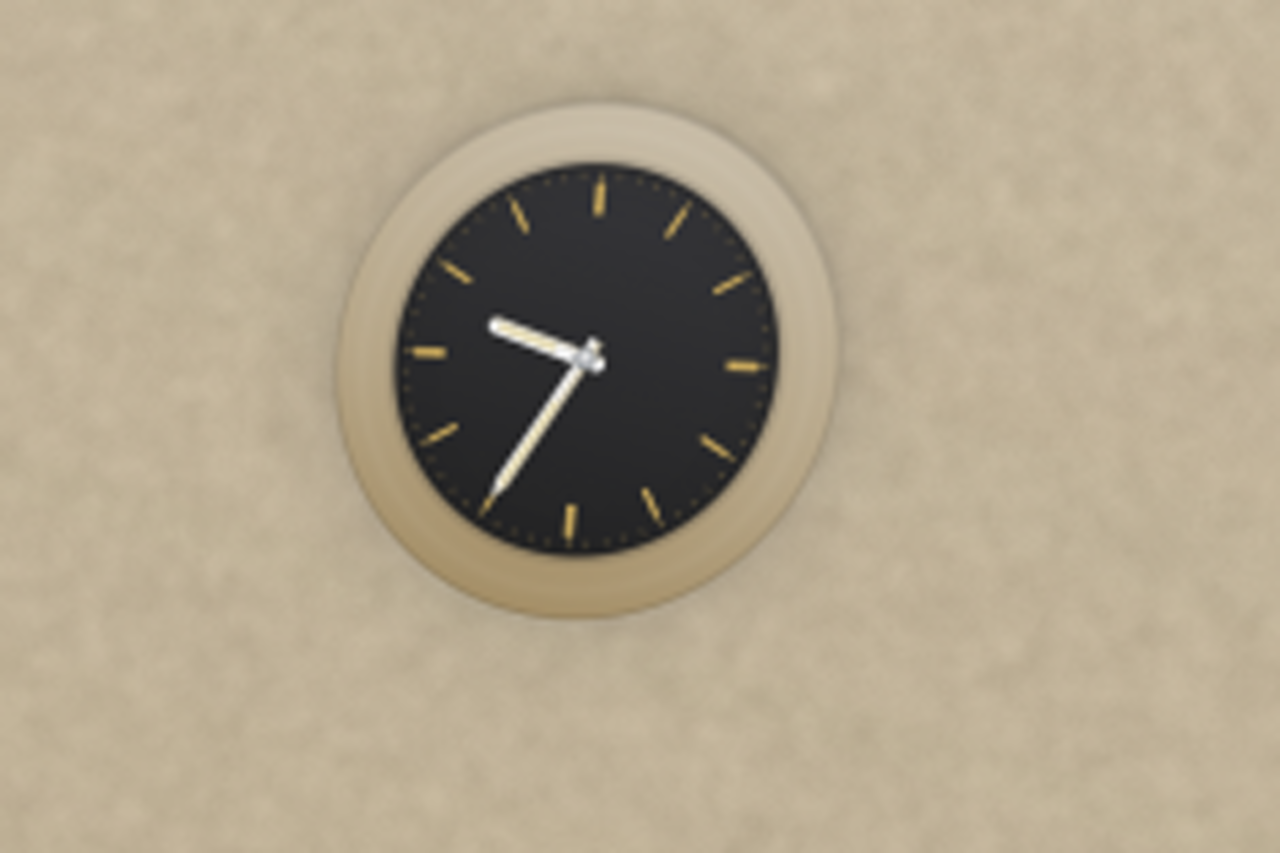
h=9 m=35
